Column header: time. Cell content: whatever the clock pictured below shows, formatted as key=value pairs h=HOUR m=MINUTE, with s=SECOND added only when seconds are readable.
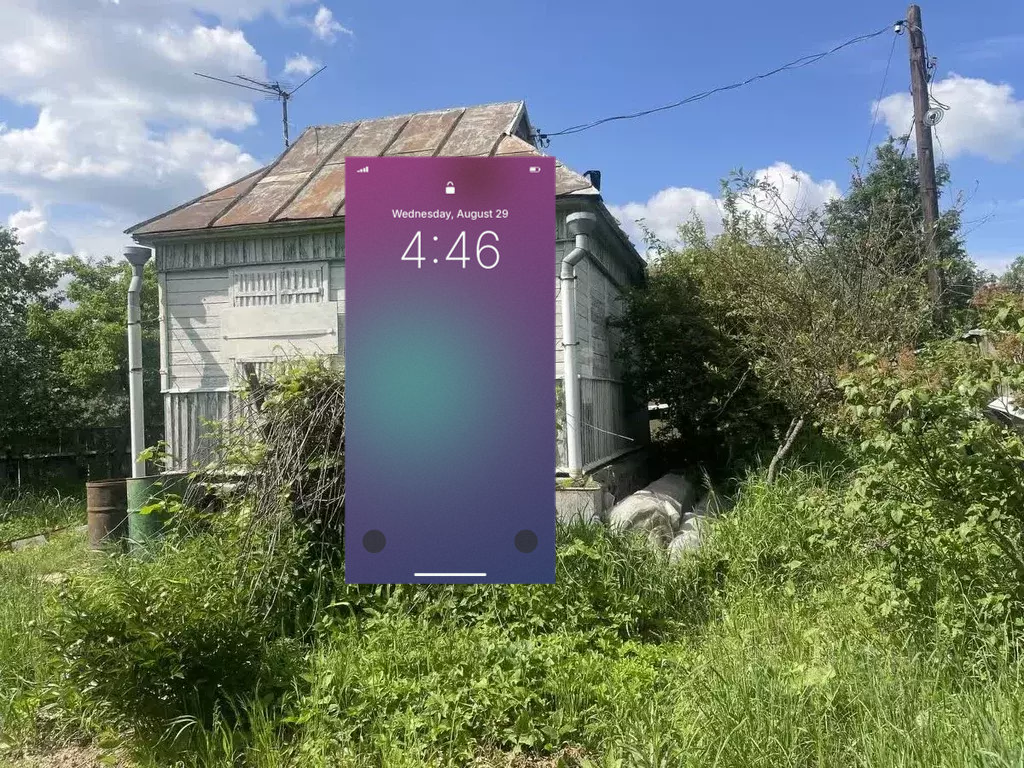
h=4 m=46
